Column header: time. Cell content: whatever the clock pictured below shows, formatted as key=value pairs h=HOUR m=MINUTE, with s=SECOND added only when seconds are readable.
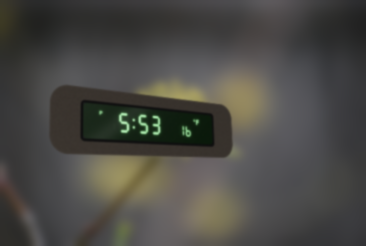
h=5 m=53
